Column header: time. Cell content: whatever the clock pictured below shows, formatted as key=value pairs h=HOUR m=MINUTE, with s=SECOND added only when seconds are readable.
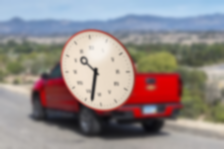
h=10 m=33
